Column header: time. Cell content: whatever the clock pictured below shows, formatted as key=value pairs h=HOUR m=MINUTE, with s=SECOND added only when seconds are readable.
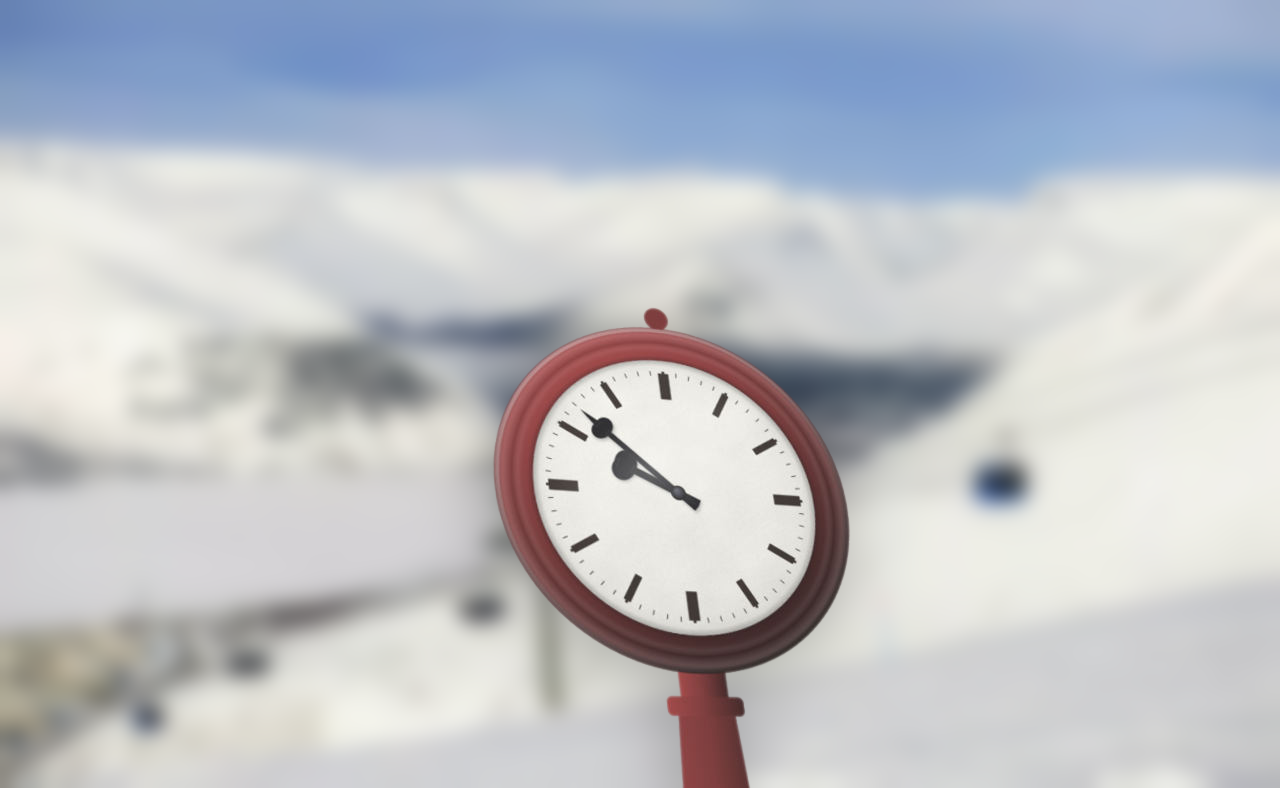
h=9 m=52
